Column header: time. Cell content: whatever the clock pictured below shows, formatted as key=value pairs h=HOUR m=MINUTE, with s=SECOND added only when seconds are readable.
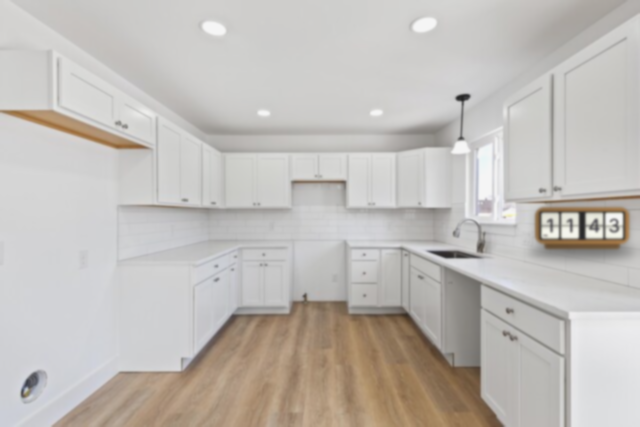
h=11 m=43
